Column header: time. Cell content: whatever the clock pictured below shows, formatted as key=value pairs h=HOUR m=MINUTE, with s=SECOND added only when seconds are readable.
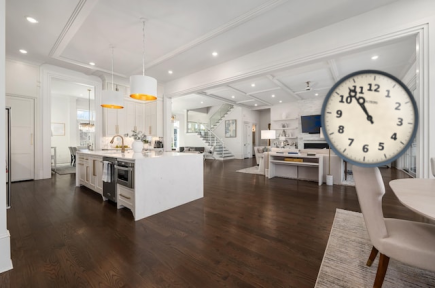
h=10 m=53
